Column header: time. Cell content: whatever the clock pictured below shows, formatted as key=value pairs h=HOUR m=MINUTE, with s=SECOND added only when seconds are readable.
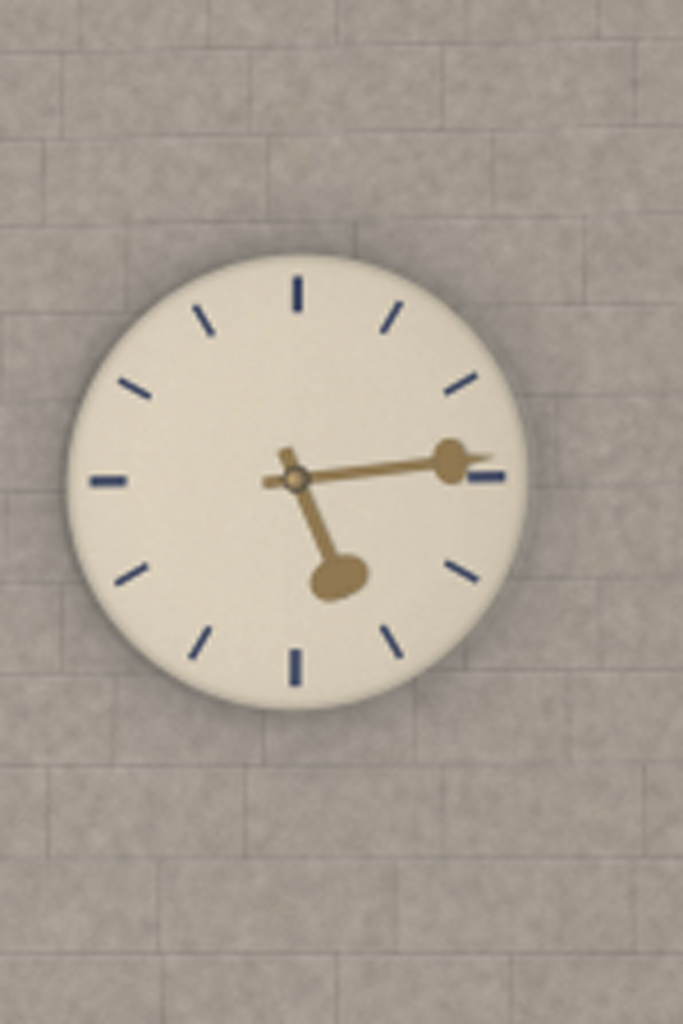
h=5 m=14
